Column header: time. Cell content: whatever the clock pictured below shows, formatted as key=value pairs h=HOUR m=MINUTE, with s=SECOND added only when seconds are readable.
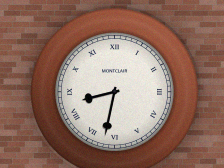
h=8 m=32
